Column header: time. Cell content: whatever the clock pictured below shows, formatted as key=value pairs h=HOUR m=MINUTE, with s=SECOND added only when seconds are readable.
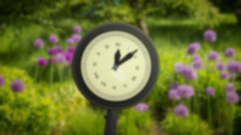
h=12 m=8
